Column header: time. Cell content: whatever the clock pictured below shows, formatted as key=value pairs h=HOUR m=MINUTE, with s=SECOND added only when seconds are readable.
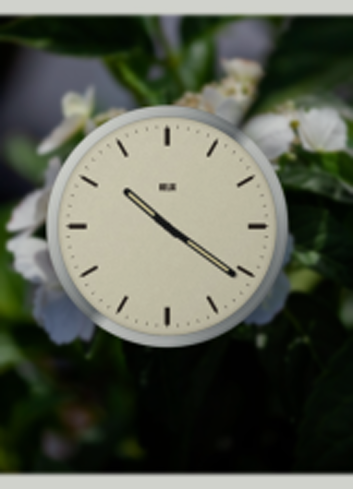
h=10 m=21
